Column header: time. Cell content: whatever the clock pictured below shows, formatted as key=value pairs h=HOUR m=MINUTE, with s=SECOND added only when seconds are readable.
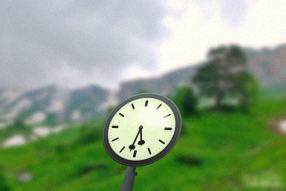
h=5 m=32
